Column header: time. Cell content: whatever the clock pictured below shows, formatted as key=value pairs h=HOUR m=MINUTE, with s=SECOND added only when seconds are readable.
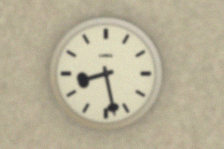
h=8 m=28
